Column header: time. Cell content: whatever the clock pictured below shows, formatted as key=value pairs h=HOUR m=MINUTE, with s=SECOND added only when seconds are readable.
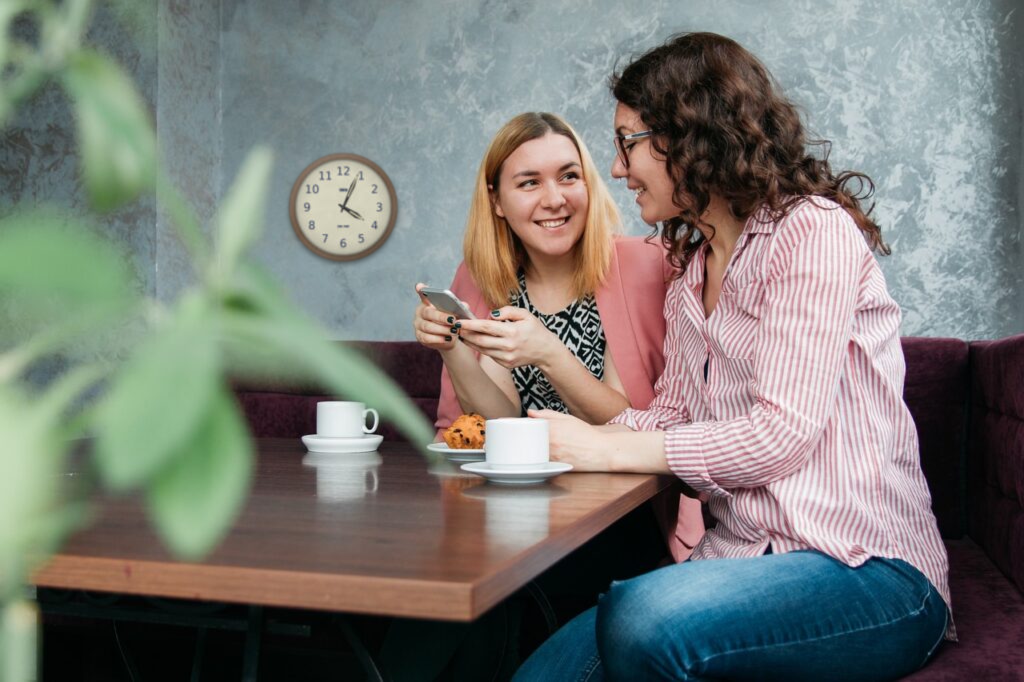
h=4 m=4
